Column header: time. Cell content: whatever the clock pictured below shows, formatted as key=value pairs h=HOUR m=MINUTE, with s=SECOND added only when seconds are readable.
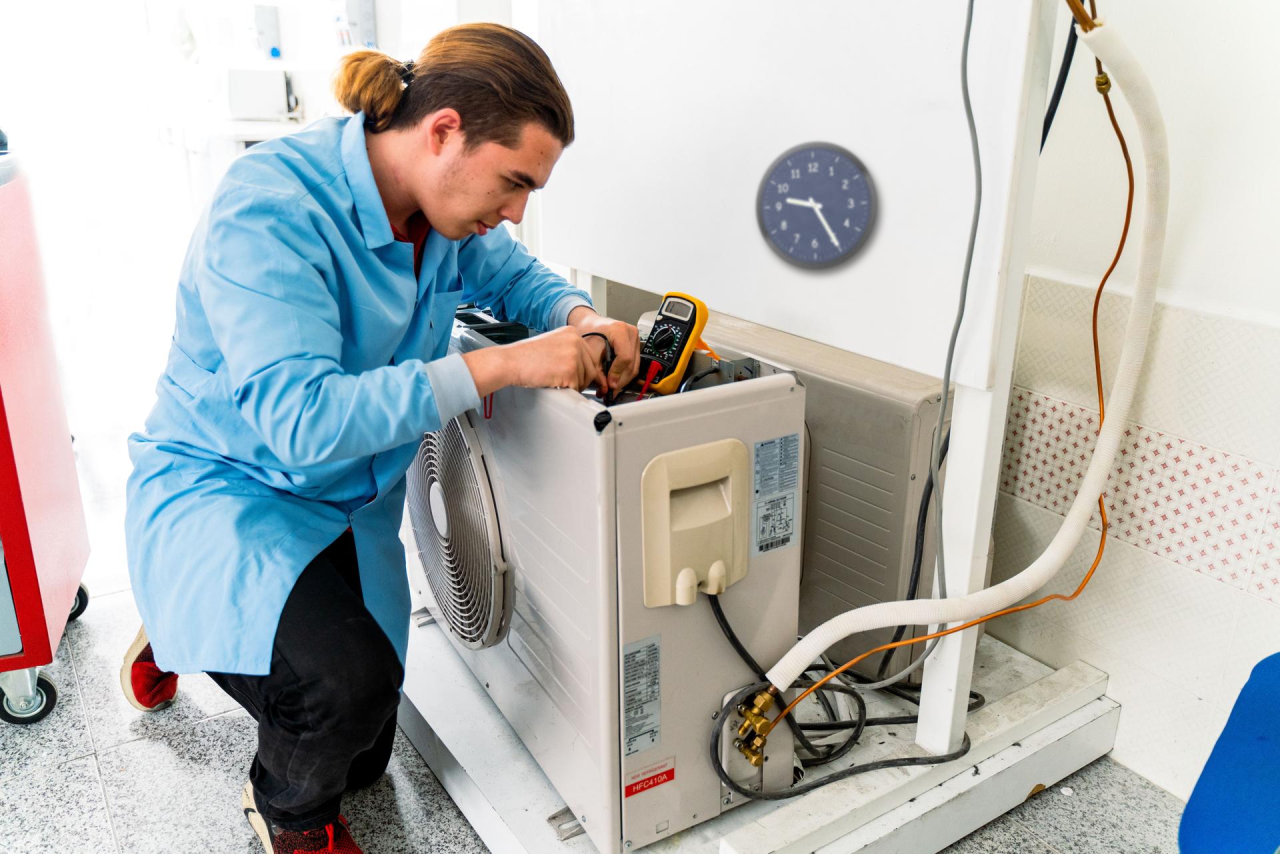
h=9 m=25
